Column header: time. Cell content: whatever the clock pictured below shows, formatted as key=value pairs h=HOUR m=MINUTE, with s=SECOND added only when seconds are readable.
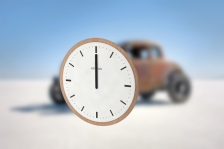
h=12 m=0
